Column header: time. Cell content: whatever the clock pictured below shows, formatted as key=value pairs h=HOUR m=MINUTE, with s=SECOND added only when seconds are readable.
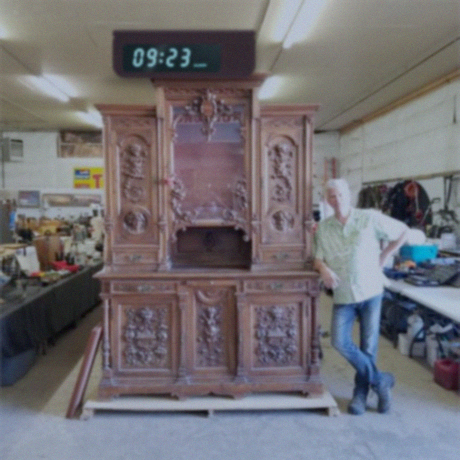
h=9 m=23
